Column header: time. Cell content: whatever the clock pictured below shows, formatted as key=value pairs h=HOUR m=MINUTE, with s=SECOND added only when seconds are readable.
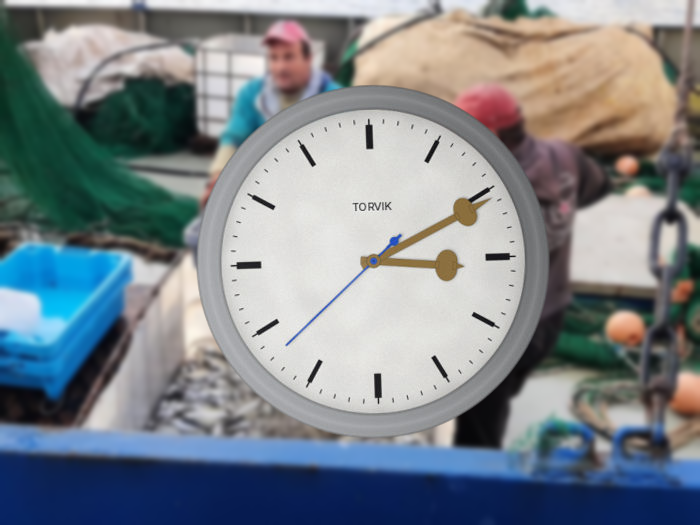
h=3 m=10 s=38
